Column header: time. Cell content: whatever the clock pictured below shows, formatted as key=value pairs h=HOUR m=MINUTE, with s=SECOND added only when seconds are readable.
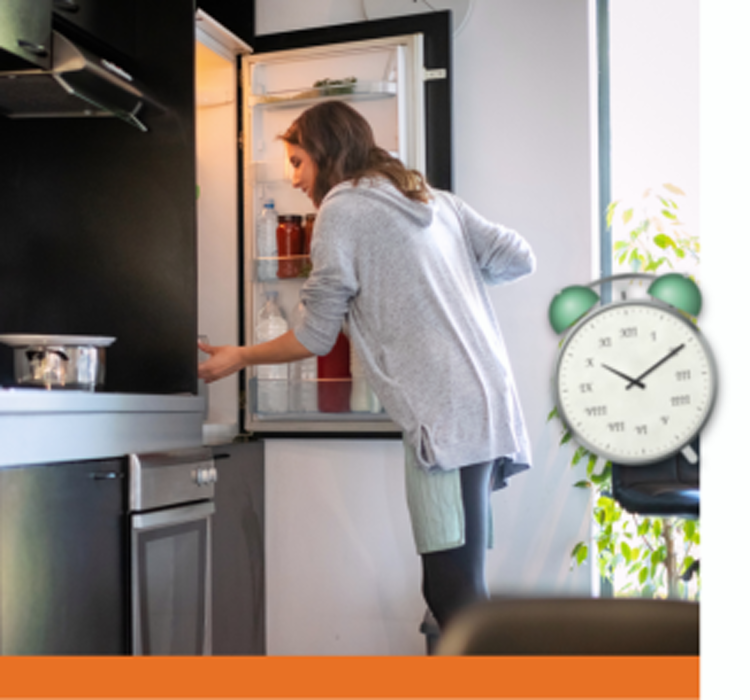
h=10 m=10
